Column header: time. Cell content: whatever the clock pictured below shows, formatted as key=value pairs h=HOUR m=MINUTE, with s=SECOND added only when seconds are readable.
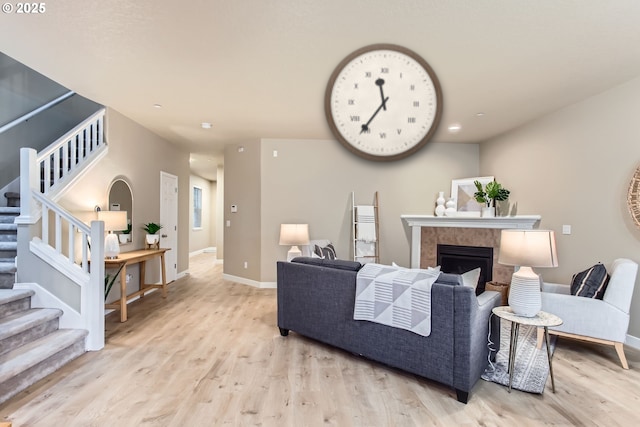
h=11 m=36
